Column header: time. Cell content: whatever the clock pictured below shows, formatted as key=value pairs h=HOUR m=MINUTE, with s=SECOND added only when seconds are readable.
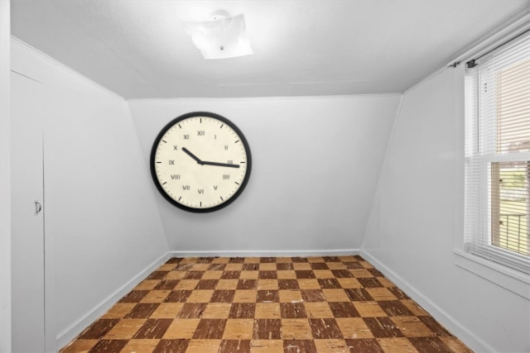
h=10 m=16
